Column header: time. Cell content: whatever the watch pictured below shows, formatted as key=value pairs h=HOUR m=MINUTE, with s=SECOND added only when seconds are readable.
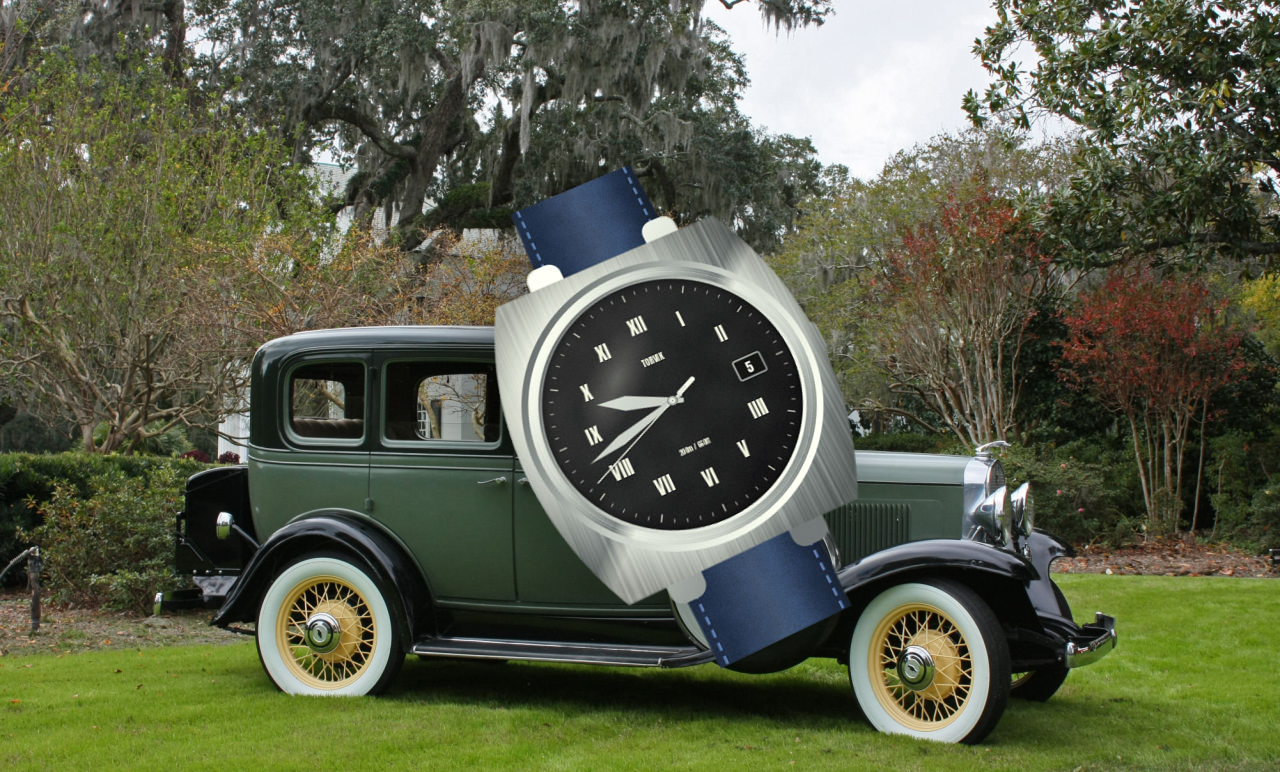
h=9 m=42 s=41
